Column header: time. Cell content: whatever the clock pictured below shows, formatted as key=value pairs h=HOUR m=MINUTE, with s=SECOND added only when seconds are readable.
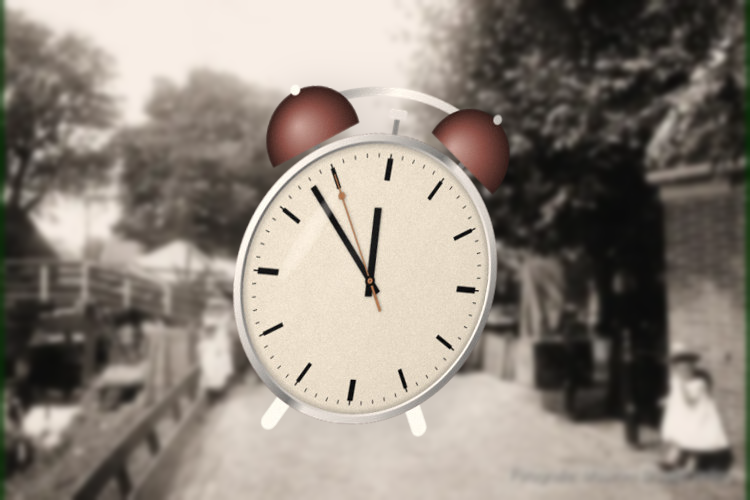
h=11 m=52 s=55
